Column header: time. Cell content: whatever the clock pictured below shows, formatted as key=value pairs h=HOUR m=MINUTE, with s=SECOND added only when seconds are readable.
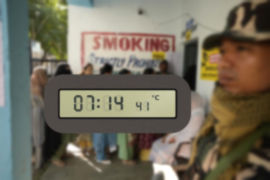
h=7 m=14
